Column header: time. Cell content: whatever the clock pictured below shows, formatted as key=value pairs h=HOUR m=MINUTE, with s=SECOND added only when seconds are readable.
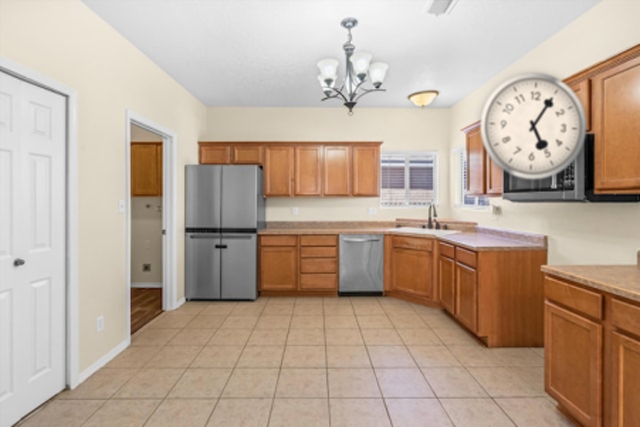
h=5 m=5
